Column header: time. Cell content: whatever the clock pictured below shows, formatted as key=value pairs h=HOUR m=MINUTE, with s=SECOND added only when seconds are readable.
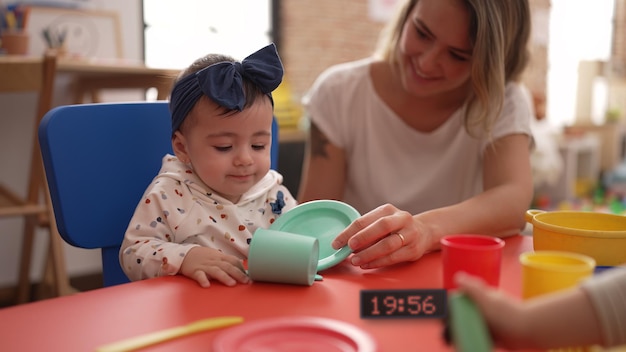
h=19 m=56
